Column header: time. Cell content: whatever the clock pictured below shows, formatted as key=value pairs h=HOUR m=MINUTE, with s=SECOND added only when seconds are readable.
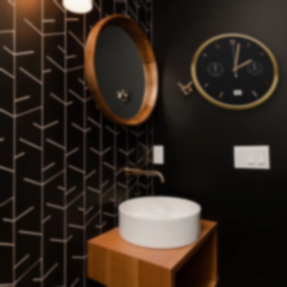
h=2 m=2
